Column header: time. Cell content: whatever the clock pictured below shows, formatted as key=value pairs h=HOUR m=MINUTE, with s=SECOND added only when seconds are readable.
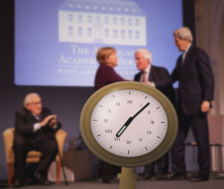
h=7 m=7
